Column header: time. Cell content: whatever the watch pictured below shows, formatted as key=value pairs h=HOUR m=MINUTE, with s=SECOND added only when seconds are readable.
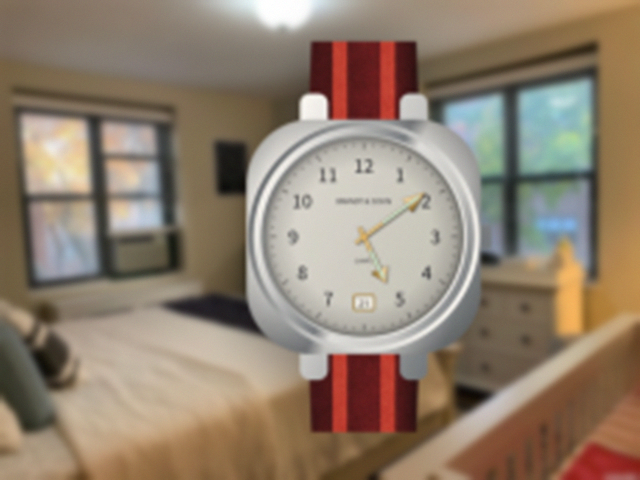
h=5 m=9
